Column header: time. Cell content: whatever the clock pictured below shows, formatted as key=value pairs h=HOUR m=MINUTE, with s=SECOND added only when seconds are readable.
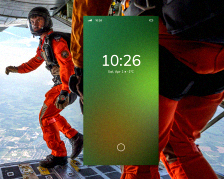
h=10 m=26
